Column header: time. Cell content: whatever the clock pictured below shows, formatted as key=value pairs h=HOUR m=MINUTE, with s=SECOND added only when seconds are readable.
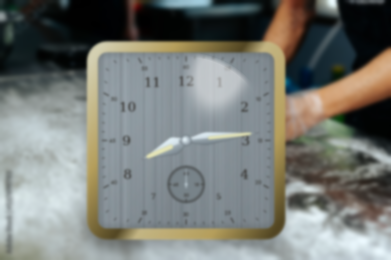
h=8 m=14
